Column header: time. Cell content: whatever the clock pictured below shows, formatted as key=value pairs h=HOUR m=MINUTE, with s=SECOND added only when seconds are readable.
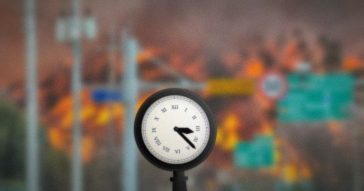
h=3 m=23
